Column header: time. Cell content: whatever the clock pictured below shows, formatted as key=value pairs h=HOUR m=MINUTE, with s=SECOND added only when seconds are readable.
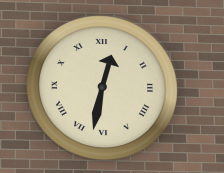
h=12 m=32
